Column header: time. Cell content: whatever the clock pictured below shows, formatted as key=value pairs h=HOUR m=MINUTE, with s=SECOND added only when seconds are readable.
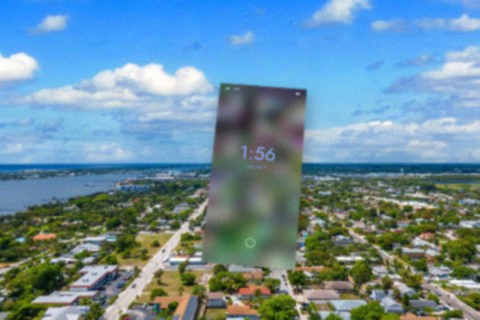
h=1 m=56
